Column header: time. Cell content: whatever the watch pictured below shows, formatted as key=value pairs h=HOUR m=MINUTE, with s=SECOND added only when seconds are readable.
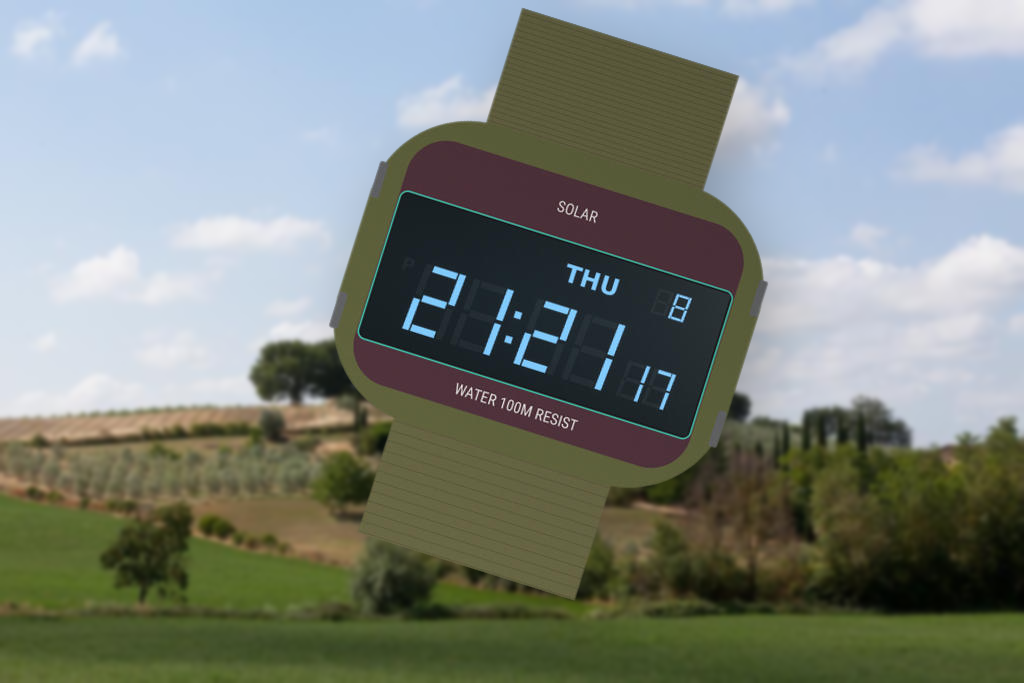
h=21 m=21 s=17
